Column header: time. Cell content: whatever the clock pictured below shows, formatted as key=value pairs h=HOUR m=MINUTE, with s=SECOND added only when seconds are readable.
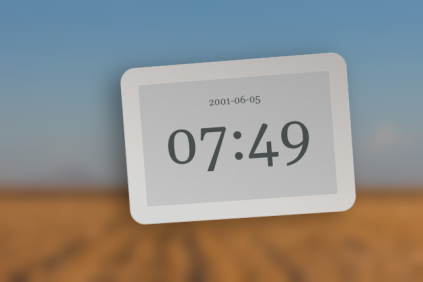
h=7 m=49
